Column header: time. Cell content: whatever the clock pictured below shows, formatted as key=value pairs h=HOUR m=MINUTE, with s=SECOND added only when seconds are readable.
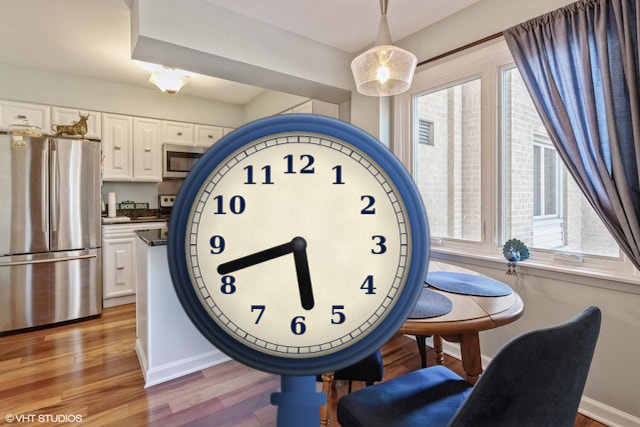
h=5 m=42
